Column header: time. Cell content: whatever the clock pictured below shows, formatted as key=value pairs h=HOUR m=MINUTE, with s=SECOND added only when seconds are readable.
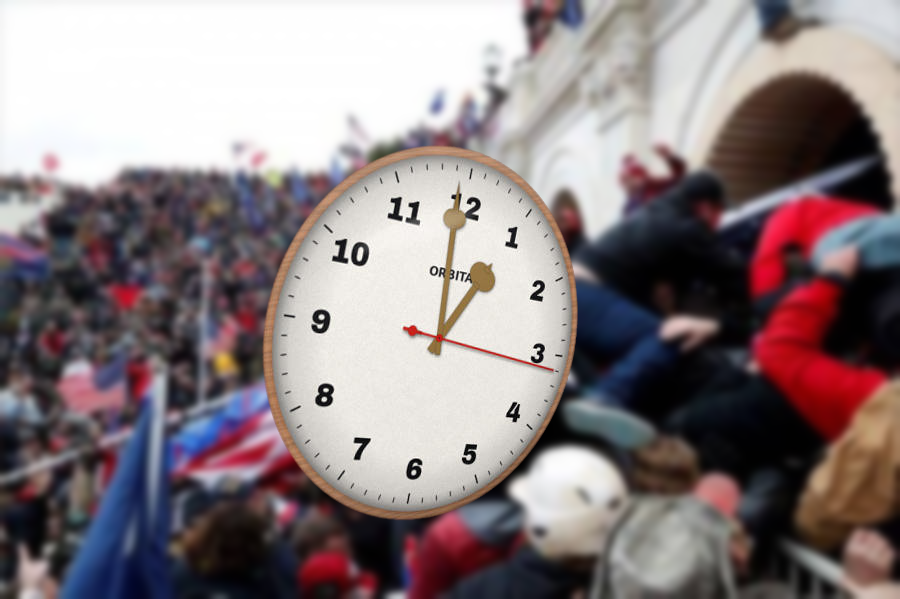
h=12 m=59 s=16
